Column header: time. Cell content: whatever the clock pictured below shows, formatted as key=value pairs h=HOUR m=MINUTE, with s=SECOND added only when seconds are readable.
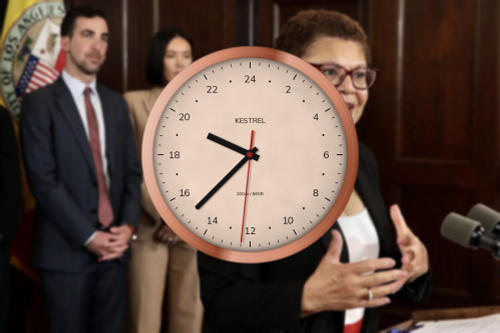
h=19 m=37 s=31
